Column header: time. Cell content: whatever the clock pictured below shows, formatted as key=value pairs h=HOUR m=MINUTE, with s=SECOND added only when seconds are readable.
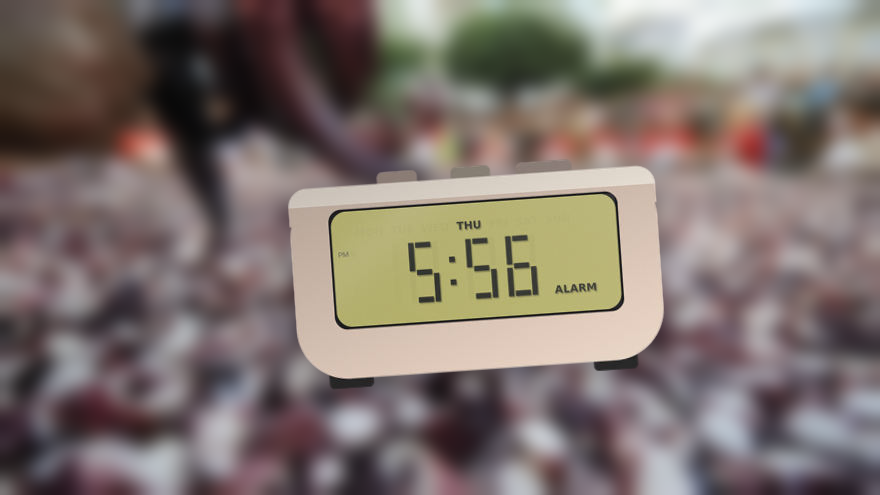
h=5 m=56
